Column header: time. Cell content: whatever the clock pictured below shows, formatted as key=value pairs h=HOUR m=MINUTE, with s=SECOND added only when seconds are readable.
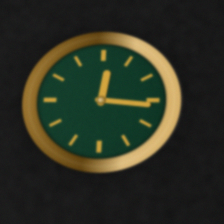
h=12 m=16
